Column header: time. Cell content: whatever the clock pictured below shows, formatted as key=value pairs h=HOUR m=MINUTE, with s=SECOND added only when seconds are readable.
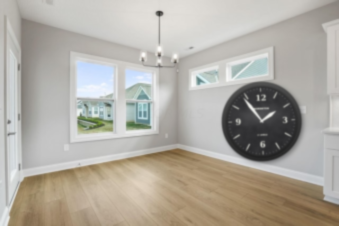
h=1 m=54
